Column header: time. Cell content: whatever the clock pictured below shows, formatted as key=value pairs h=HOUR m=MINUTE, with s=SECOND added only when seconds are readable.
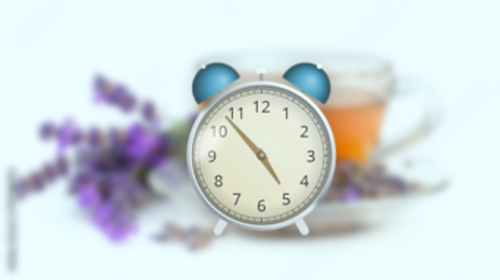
h=4 m=53
